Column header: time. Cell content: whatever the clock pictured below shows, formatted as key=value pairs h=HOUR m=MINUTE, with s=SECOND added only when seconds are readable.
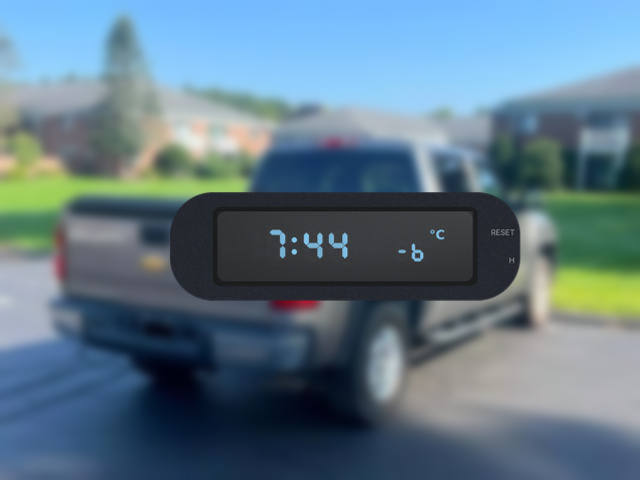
h=7 m=44
